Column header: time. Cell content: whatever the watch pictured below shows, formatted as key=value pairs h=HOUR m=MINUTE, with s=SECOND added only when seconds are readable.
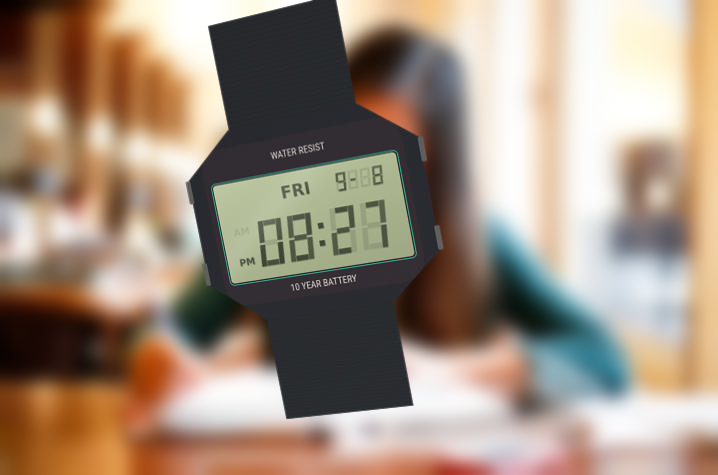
h=8 m=27
